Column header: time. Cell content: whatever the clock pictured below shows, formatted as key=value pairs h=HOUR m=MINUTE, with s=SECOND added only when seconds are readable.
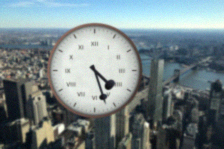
h=4 m=27
